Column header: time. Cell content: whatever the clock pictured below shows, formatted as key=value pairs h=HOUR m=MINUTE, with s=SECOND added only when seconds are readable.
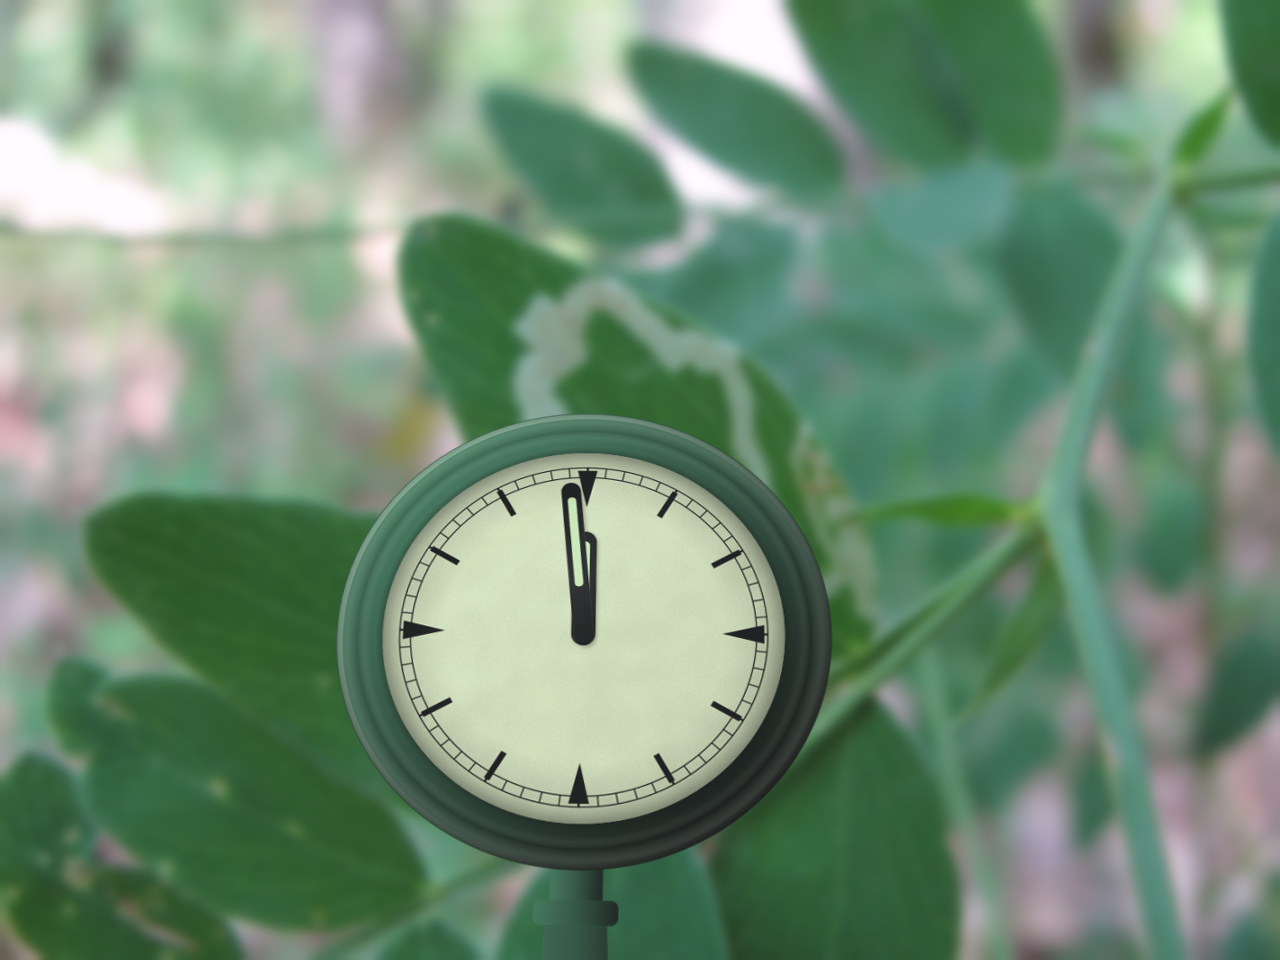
h=11 m=59
